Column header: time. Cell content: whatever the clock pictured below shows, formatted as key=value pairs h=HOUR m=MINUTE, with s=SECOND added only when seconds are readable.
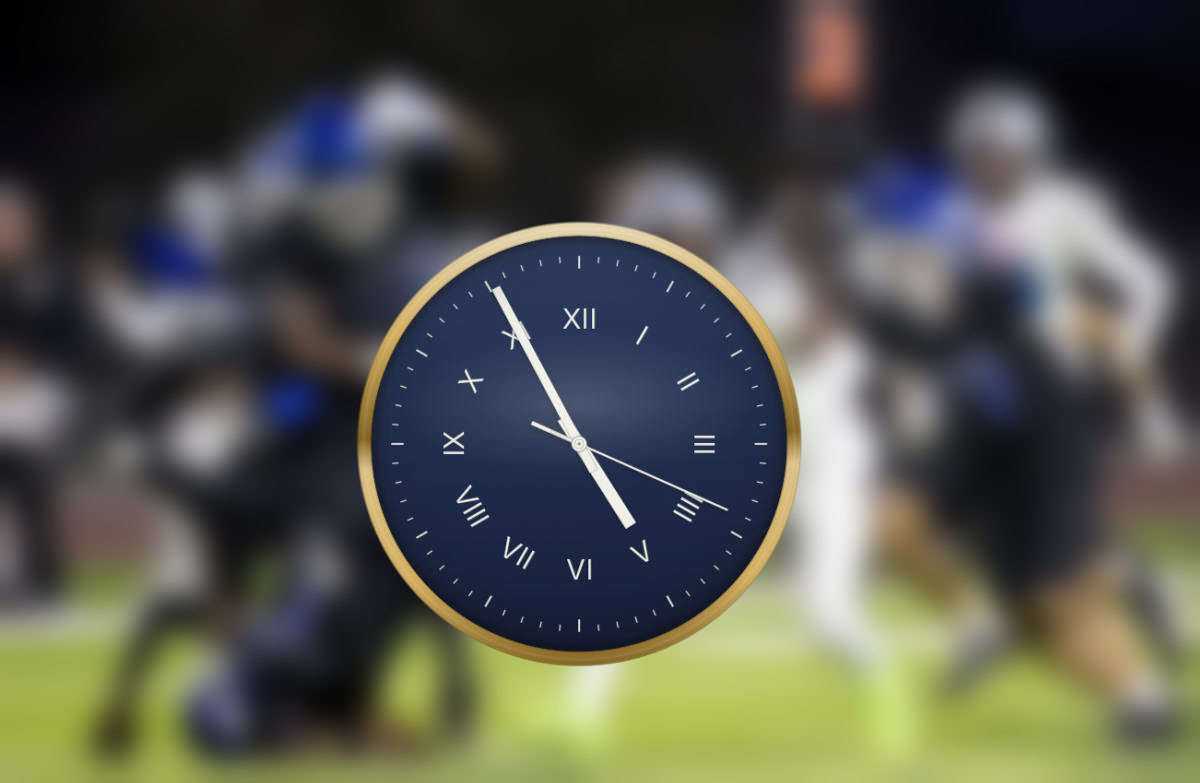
h=4 m=55 s=19
